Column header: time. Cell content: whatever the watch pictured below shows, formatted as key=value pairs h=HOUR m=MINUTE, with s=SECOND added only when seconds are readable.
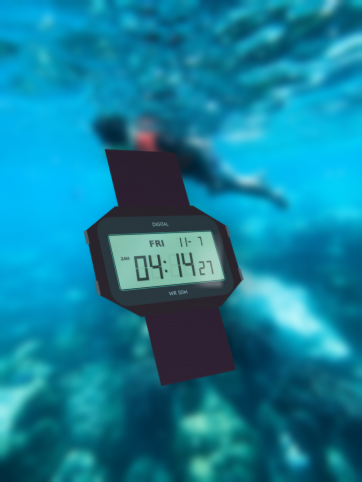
h=4 m=14 s=27
